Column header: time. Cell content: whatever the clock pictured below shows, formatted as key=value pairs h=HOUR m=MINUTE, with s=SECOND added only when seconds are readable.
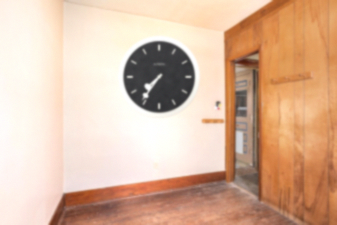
h=7 m=36
